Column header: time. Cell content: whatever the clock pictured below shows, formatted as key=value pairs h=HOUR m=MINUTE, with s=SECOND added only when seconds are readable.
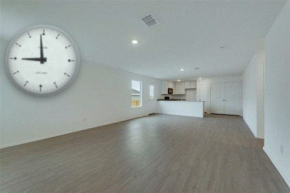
h=8 m=59
